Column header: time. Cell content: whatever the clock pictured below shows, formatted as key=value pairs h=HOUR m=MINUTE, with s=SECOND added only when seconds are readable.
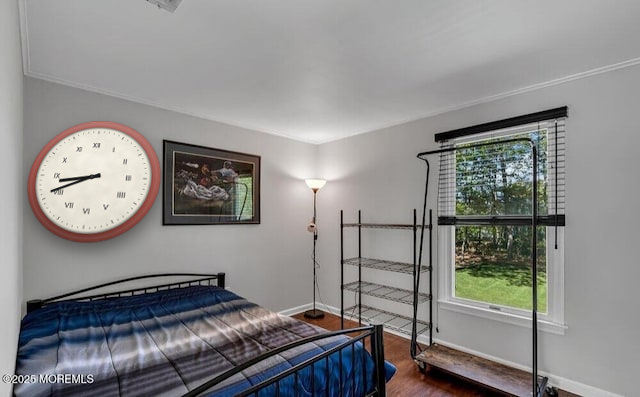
h=8 m=41
